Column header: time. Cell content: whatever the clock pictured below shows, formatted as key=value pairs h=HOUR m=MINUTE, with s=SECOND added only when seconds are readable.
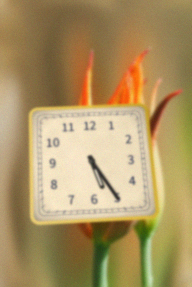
h=5 m=25
